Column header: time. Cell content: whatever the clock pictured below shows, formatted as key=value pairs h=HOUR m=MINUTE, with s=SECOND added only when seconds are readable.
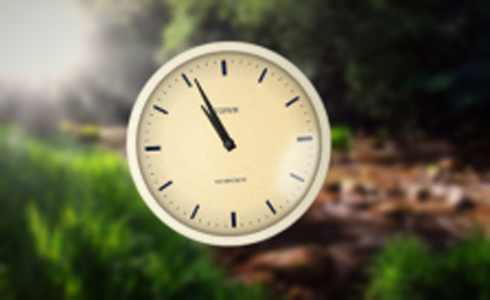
h=10 m=56
